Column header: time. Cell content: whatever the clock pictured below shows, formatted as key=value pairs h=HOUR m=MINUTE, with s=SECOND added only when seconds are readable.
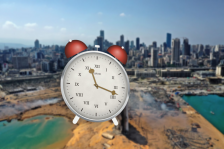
h=11 m=18
